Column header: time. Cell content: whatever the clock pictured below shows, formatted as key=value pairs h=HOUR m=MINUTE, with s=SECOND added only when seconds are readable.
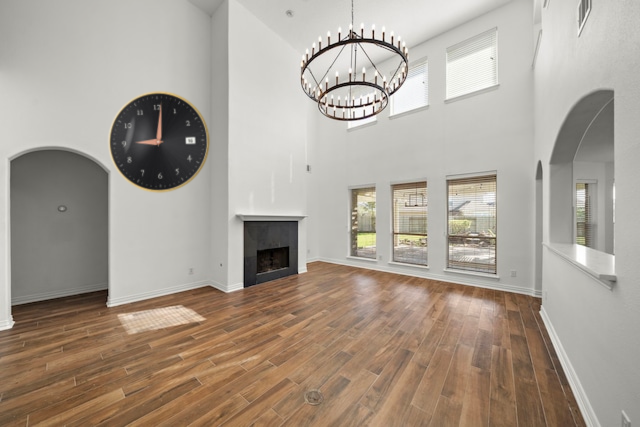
h=9 m=1
